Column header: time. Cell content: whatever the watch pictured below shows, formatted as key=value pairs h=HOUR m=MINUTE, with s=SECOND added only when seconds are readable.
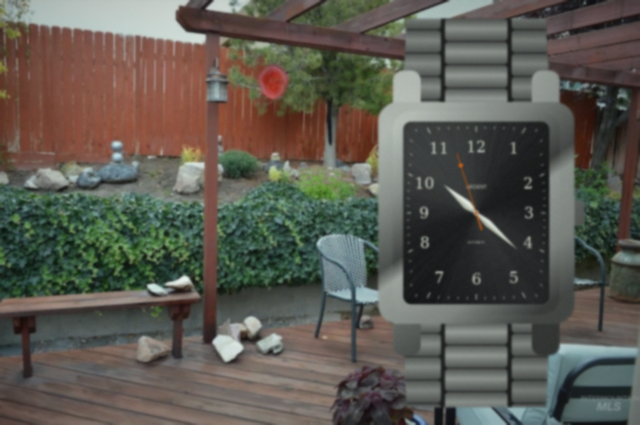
h=10 m=21 s=57
